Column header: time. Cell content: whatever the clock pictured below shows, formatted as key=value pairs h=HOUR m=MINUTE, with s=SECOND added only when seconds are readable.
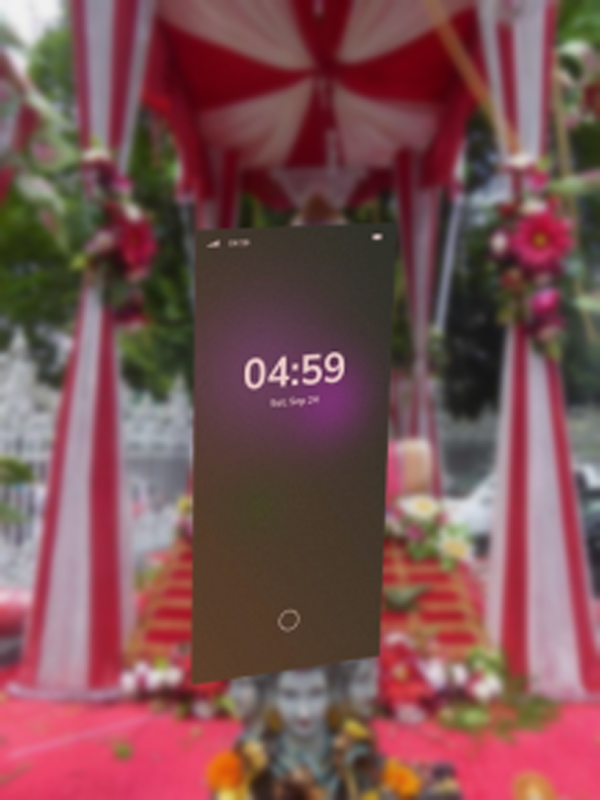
h=4 m=59
